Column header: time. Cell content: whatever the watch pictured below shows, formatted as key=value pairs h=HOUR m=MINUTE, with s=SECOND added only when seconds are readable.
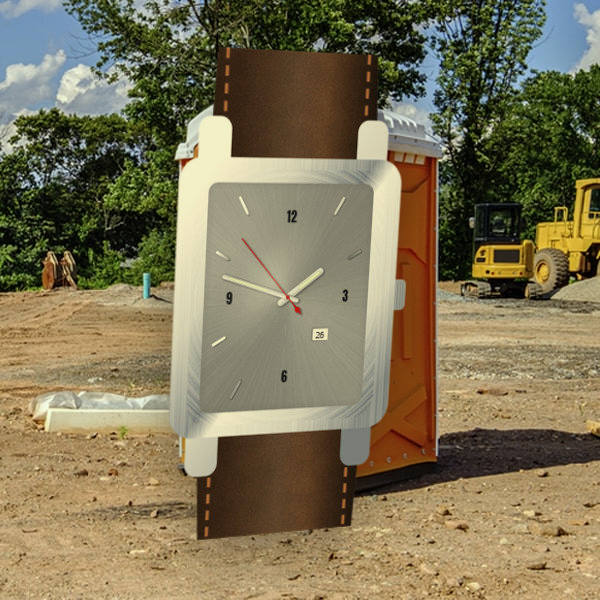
h=1 m=47 s=53
